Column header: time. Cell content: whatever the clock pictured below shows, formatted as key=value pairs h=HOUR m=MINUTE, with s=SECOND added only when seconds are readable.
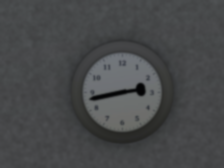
h=2 m=43
